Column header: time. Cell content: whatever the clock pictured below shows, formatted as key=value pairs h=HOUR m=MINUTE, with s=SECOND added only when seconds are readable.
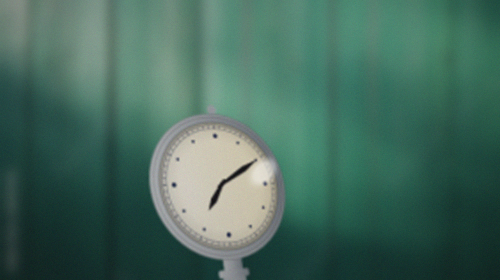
h=7 m=10
